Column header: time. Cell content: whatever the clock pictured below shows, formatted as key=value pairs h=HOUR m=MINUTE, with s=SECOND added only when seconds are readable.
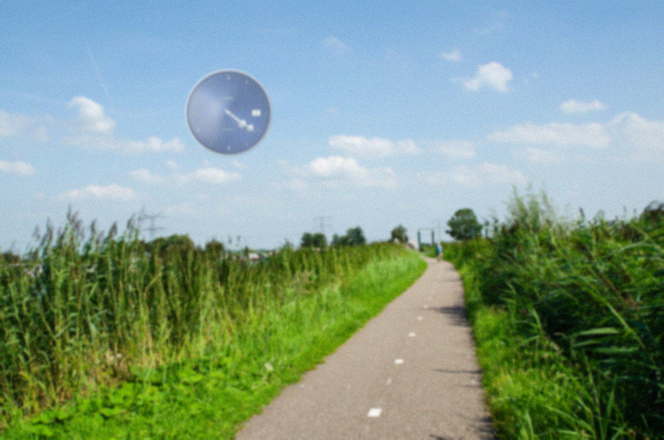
h=4 m=21
